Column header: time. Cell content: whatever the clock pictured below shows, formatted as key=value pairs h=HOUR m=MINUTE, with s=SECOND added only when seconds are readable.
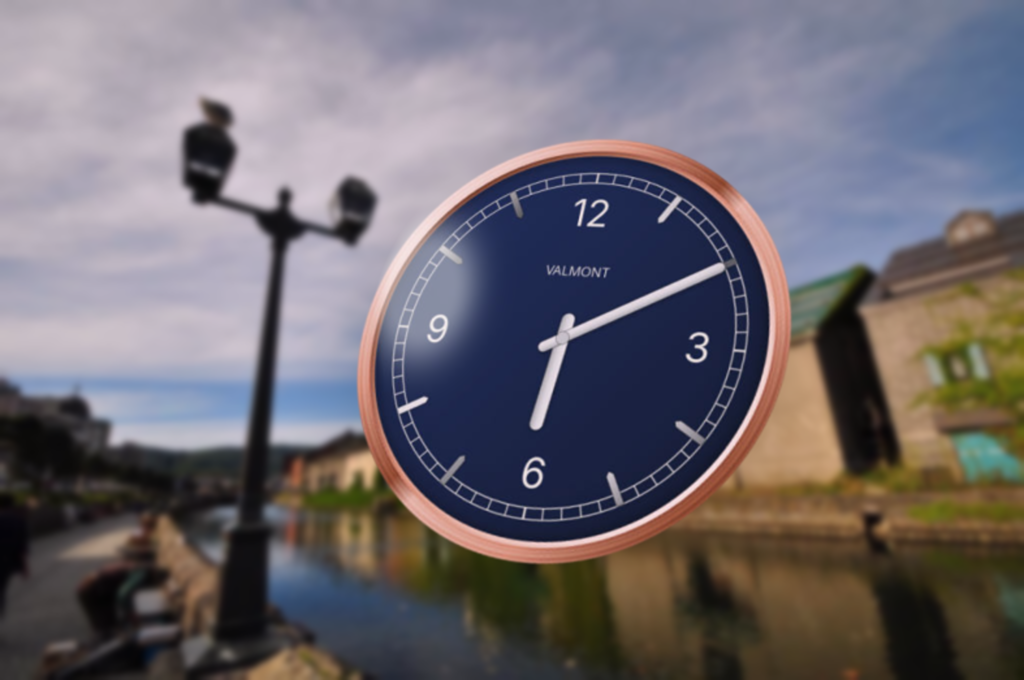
h=6 m=10
